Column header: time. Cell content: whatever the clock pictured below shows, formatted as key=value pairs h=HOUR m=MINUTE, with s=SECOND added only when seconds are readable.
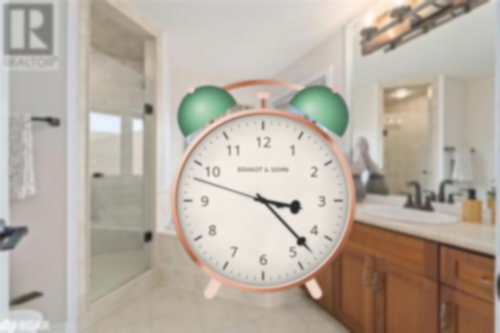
h=3 m=22 s=48
